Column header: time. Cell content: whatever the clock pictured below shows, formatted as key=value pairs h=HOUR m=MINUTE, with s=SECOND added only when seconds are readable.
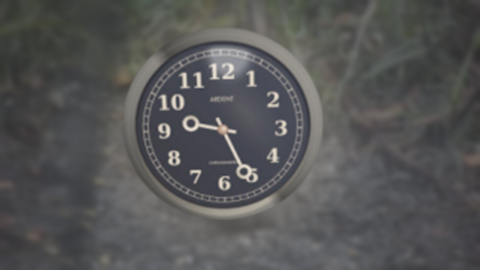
h=9 m=26
